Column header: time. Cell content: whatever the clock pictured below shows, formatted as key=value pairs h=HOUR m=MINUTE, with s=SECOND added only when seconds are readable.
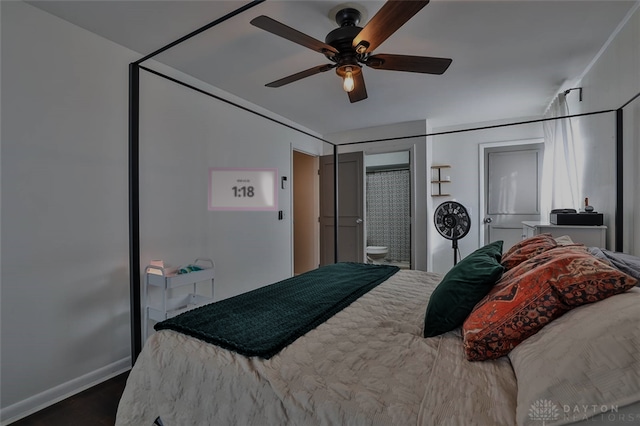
h=1 m=18
